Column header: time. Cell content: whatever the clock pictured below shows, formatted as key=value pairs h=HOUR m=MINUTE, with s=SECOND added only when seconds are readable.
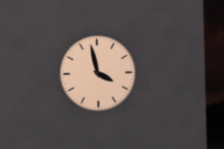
h=3 m=58
